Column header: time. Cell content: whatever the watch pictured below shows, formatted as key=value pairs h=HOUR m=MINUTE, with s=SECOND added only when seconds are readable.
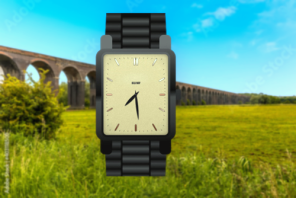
h=7 m=29
